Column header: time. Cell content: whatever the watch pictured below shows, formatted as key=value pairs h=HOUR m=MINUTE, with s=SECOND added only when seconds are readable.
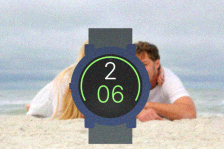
h=2 m=6
